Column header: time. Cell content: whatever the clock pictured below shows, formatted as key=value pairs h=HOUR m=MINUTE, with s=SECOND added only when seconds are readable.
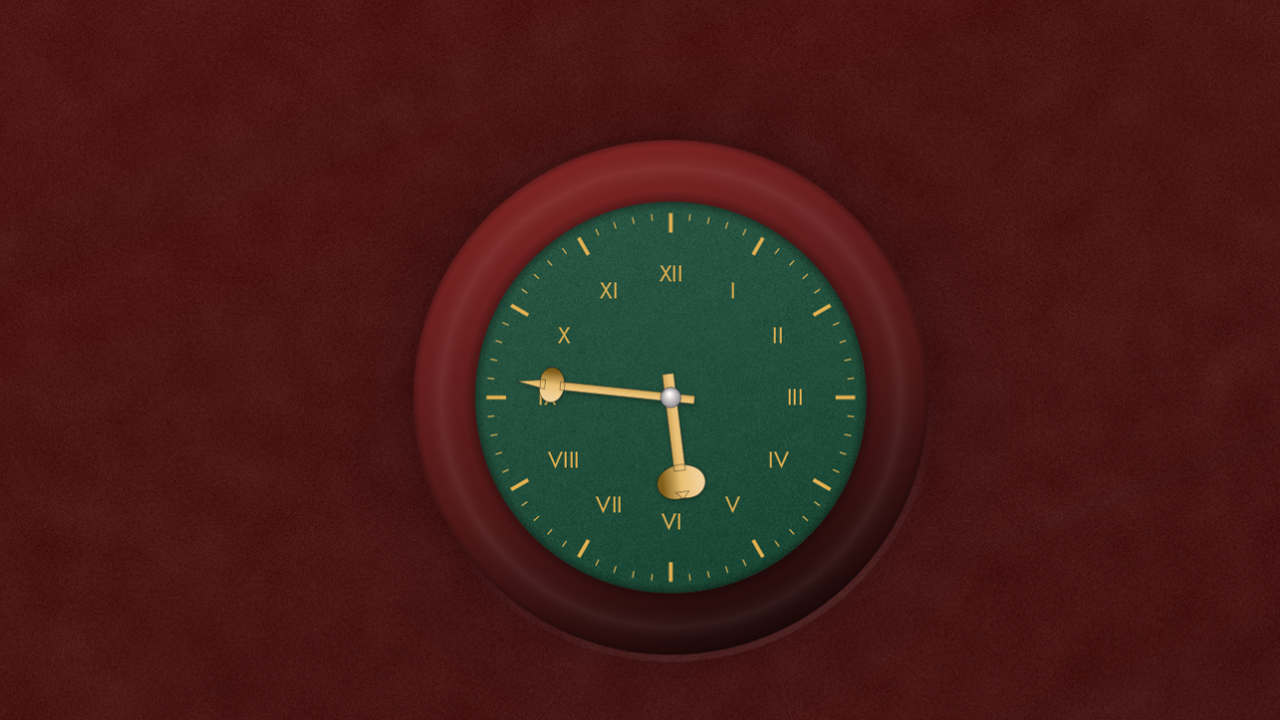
h=5 m=46
